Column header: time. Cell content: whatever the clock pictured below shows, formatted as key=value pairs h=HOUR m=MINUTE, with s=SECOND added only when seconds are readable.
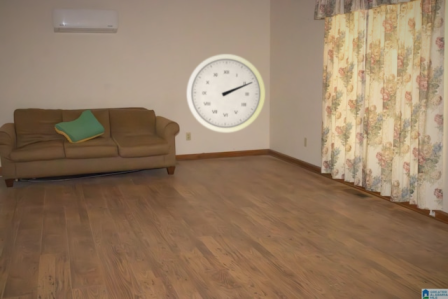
h=2 m=11
